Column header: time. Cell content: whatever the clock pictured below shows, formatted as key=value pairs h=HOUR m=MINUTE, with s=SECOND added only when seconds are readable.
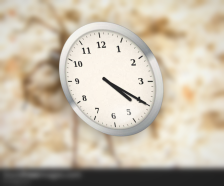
h=4 m=20
